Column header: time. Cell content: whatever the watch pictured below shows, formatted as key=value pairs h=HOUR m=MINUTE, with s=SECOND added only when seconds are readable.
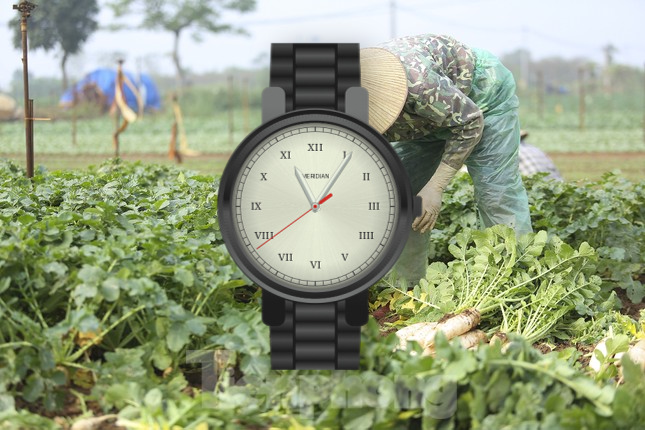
h=11 m=5 s=39
